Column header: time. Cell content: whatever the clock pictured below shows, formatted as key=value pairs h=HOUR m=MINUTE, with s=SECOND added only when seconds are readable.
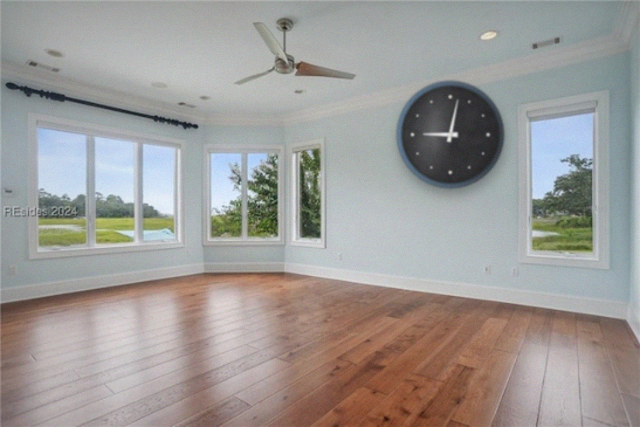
h=9 m=2
